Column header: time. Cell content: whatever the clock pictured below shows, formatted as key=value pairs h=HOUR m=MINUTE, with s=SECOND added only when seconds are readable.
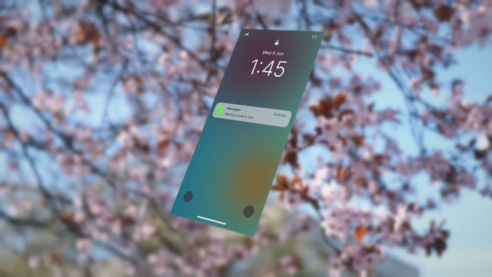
h=1 m=45
